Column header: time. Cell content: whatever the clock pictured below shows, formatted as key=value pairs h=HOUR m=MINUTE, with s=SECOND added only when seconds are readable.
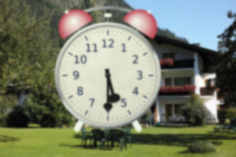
h=5 m=30
